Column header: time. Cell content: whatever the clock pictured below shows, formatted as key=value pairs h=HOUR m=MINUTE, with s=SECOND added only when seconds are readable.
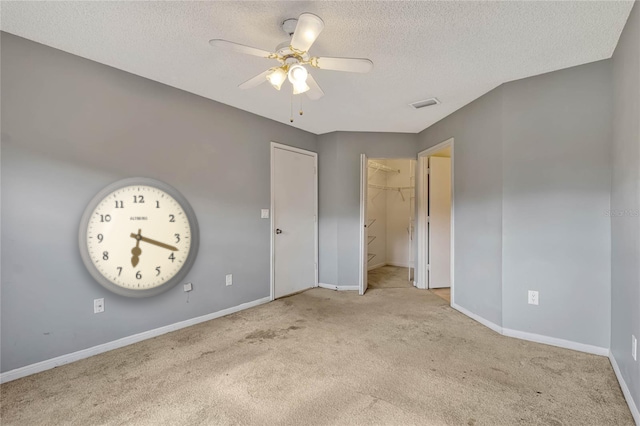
h=6 m=18
